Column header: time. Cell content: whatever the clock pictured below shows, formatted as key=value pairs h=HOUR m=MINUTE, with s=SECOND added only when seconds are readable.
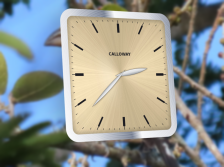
h=2 m=38
